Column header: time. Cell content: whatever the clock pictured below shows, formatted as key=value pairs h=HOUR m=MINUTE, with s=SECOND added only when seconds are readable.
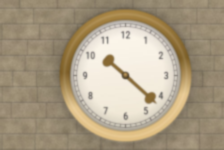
h=10 m=22
